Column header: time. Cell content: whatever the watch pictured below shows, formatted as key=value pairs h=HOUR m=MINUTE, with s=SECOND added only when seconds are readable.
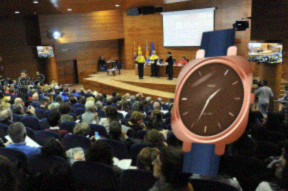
h=1 m=34
